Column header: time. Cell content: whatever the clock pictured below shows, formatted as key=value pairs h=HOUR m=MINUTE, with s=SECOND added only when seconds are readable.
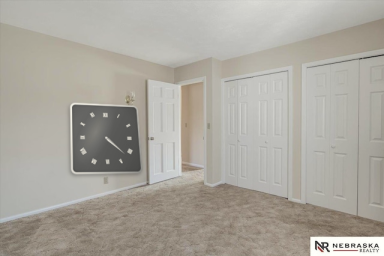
h=4 m=22
